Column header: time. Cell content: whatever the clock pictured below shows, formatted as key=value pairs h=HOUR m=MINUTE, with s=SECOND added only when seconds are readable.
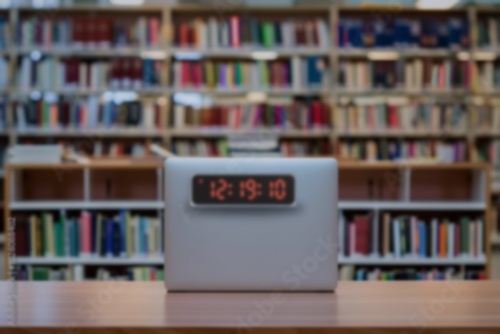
h=12 m=19 s=10
